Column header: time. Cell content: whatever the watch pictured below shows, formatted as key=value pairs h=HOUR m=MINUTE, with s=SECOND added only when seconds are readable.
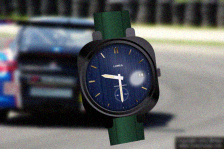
h=9 m=30
